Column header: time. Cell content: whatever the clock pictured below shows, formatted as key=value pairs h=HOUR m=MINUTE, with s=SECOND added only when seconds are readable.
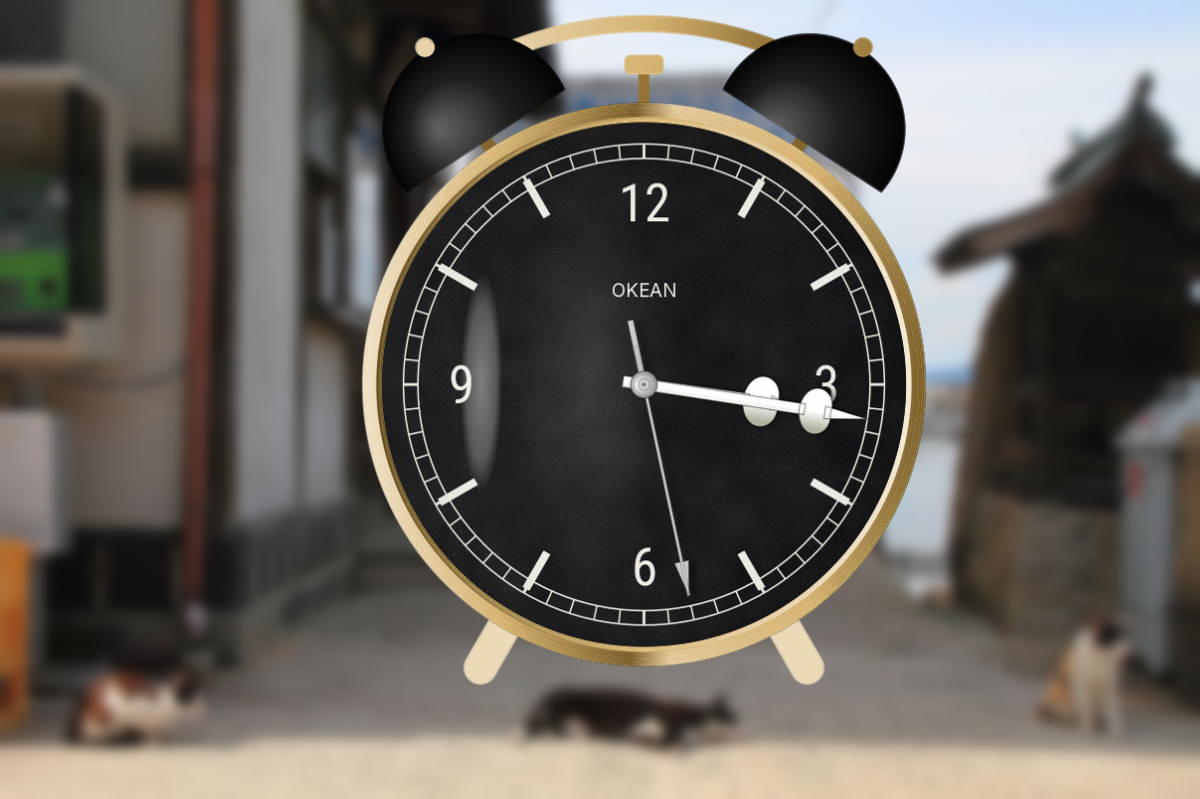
h=3 m=16 s=28
